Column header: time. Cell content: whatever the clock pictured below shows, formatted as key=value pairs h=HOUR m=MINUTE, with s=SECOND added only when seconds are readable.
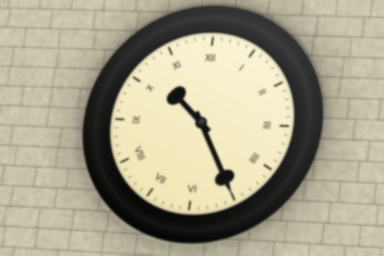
h=10 m=25
